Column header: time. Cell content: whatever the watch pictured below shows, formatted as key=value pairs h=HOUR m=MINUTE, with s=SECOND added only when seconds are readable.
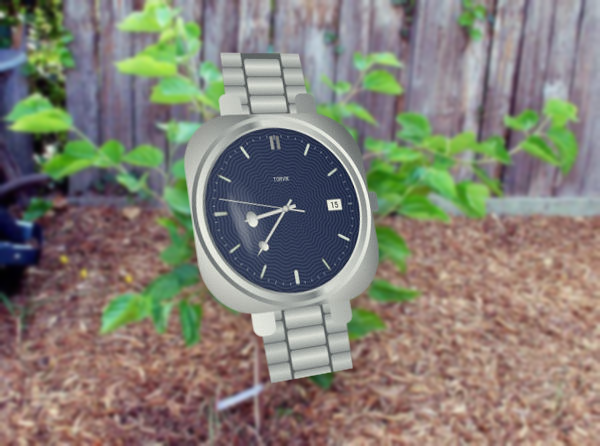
h=8 m=36 s=47
